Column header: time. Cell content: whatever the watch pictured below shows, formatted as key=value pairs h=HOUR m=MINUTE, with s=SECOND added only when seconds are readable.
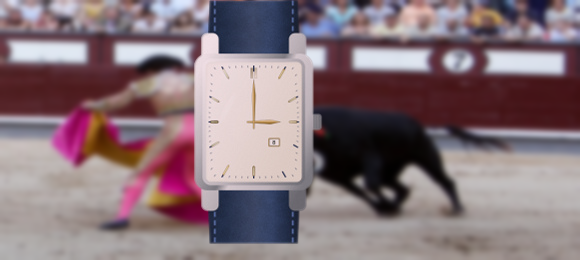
h=3 m=0
